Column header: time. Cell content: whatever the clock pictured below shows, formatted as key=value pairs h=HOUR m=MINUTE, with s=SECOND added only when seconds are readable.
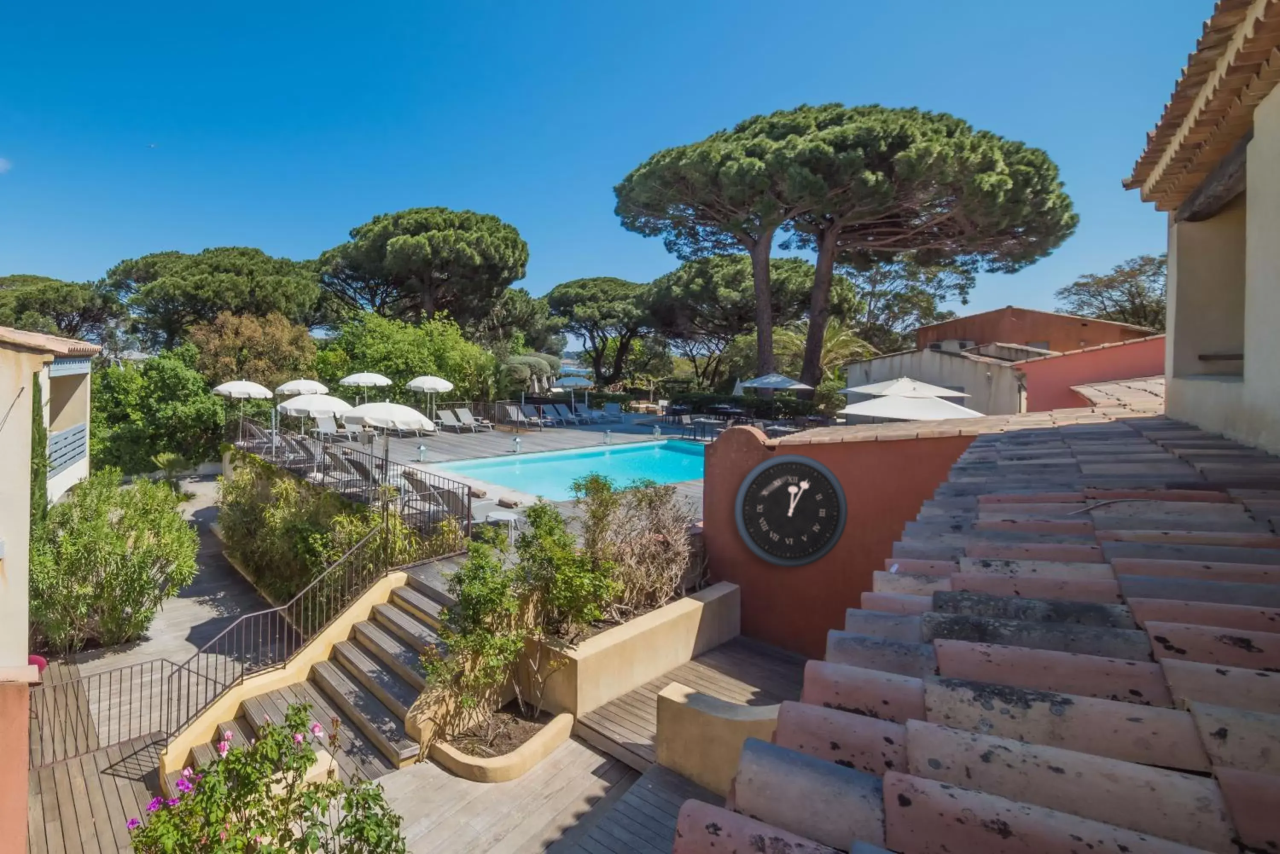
h=12 m=4
